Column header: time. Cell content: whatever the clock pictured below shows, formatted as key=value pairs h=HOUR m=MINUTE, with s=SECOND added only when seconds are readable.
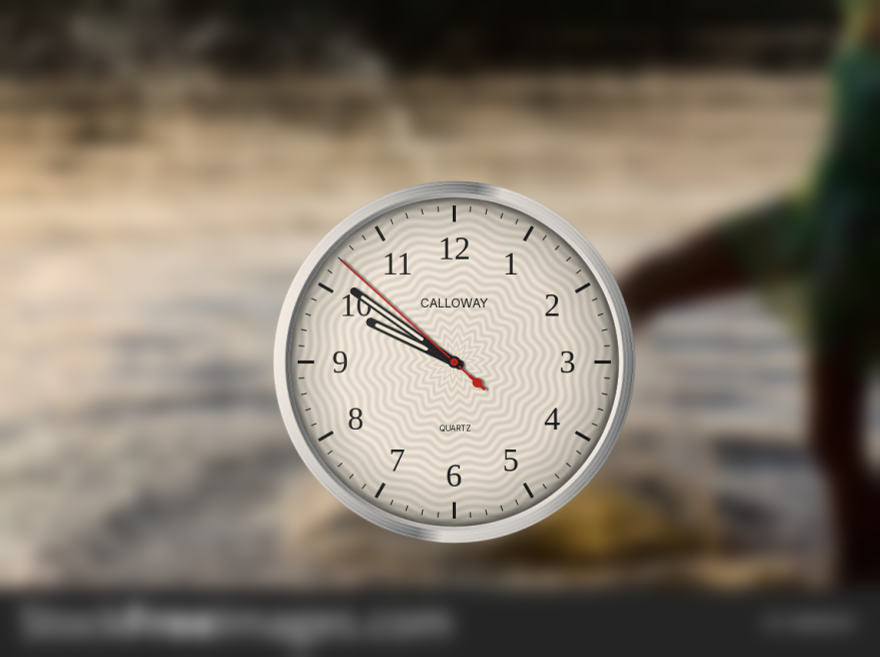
h=9 m=50 s=52
